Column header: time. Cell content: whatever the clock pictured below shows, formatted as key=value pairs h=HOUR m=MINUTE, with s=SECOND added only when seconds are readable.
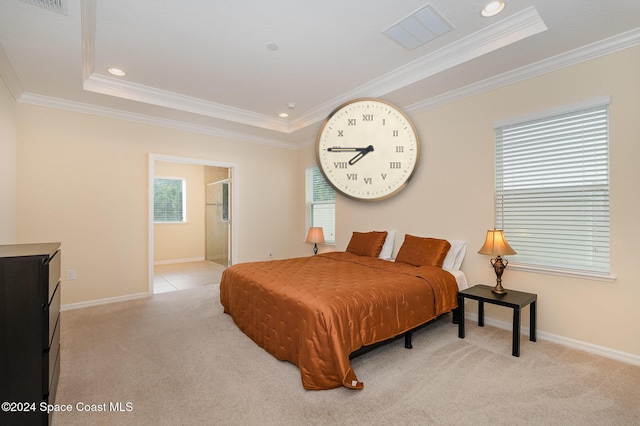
h=7 m=45
